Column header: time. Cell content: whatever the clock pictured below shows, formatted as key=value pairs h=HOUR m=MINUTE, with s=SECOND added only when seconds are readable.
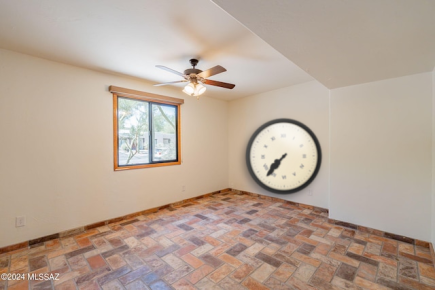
h=7 m=37
